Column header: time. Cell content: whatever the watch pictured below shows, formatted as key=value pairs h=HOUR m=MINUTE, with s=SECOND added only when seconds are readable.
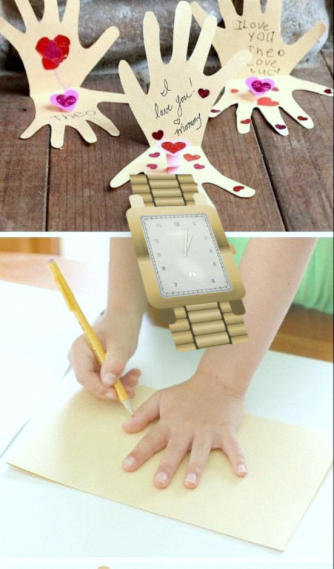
h=1 m=3
